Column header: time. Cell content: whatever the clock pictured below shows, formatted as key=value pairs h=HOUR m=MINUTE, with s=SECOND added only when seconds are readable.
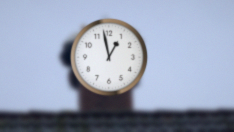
h=12 m=58
